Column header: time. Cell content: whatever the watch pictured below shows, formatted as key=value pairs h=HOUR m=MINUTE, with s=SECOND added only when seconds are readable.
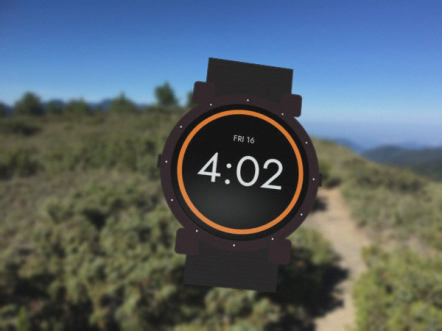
h=4 m=2
